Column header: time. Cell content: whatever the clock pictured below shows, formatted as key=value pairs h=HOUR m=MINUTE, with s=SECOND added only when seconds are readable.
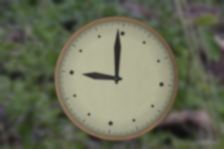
h=8 m=59
